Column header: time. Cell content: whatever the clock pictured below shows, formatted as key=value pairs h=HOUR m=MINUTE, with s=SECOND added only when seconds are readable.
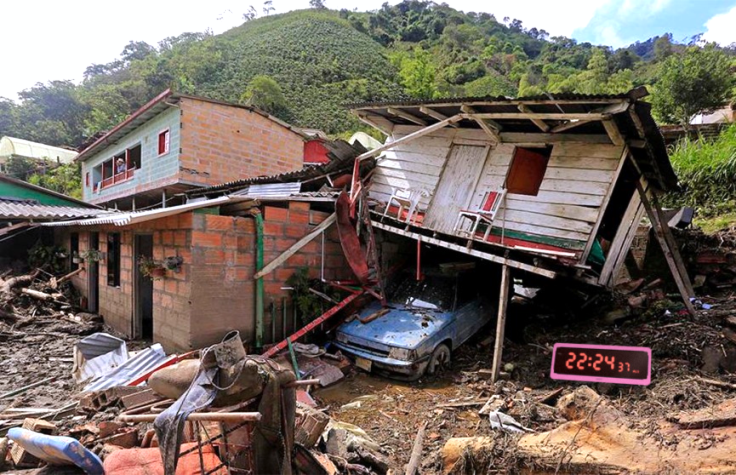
h=22 m=24 s=37
